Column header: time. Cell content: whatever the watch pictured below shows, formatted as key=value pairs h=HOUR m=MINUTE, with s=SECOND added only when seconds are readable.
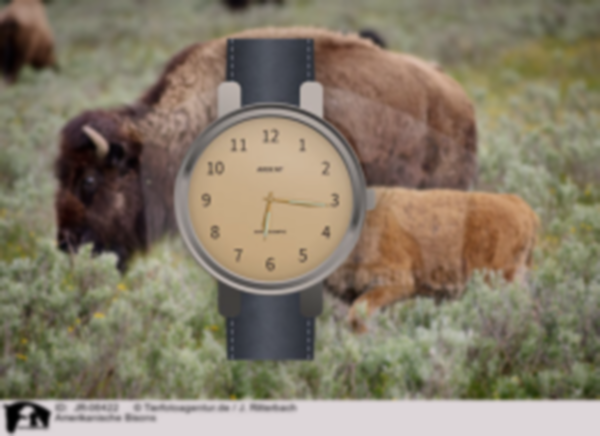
h=6 m=16
